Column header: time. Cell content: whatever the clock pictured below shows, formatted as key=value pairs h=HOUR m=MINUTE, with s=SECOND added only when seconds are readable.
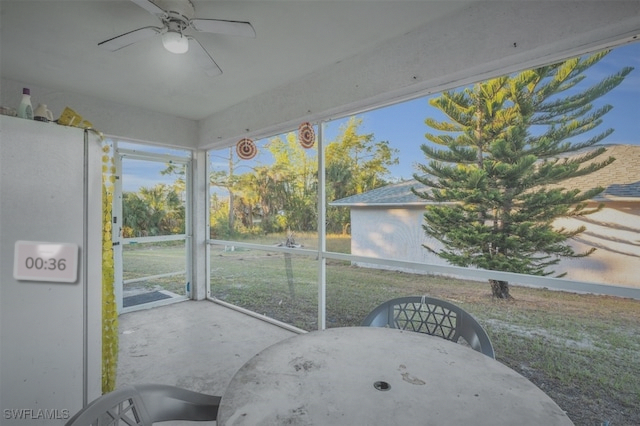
h=0 m=36
